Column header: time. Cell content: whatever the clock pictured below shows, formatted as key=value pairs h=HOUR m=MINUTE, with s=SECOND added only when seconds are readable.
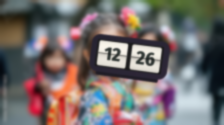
h=12 m=26
